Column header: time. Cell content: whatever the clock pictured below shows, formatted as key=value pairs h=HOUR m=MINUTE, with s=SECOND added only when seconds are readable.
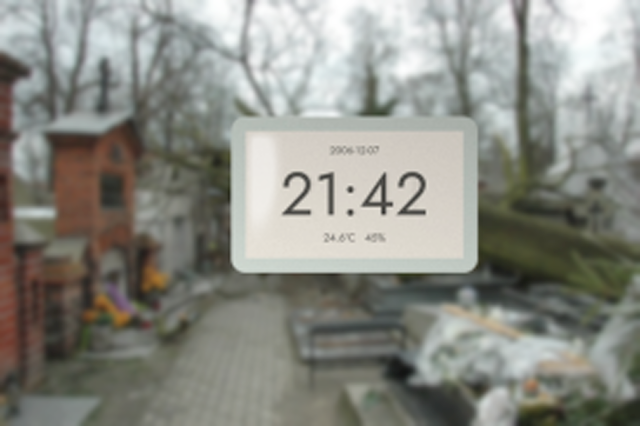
h=21 m=42
